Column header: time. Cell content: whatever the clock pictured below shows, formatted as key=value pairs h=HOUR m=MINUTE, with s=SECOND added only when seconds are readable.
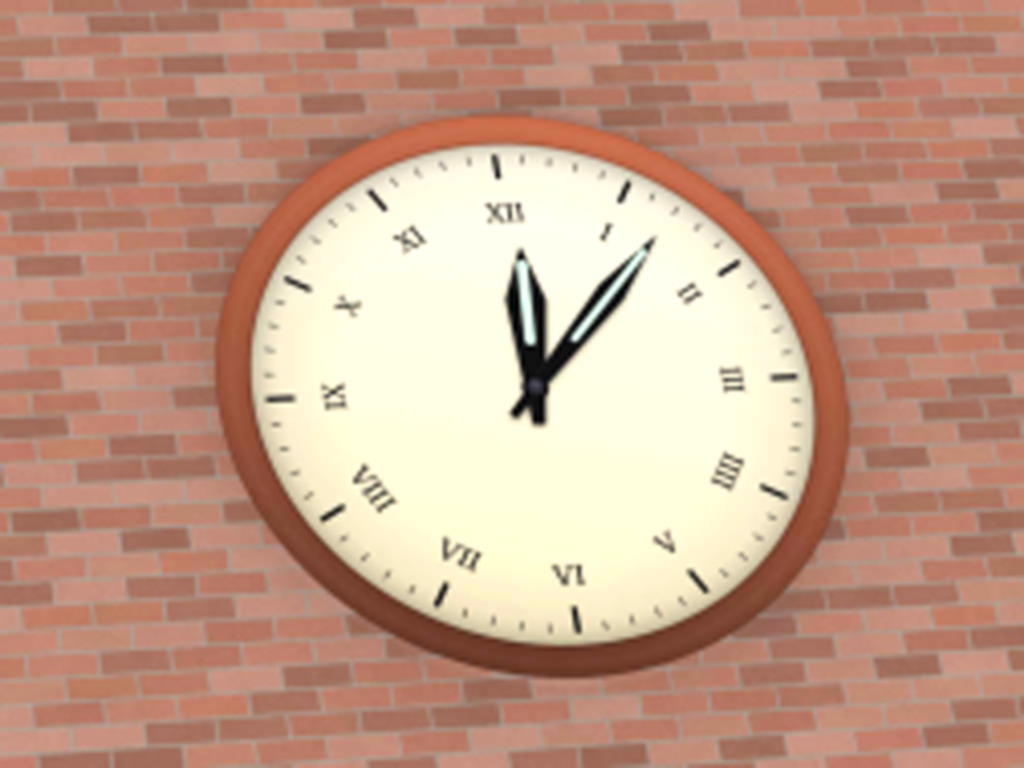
h=12 m=7
